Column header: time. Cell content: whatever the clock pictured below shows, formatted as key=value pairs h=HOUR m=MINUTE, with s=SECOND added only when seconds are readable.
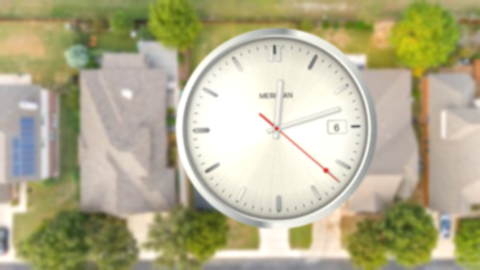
h=12 m=12 s=22
